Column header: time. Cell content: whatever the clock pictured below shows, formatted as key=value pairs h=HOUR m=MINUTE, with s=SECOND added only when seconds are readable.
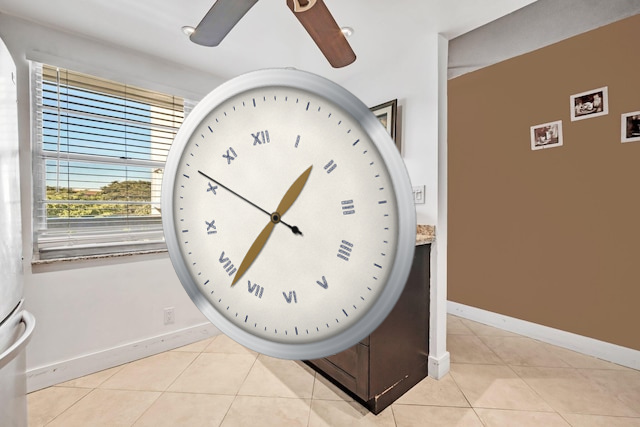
h=1 m=37 s=51
